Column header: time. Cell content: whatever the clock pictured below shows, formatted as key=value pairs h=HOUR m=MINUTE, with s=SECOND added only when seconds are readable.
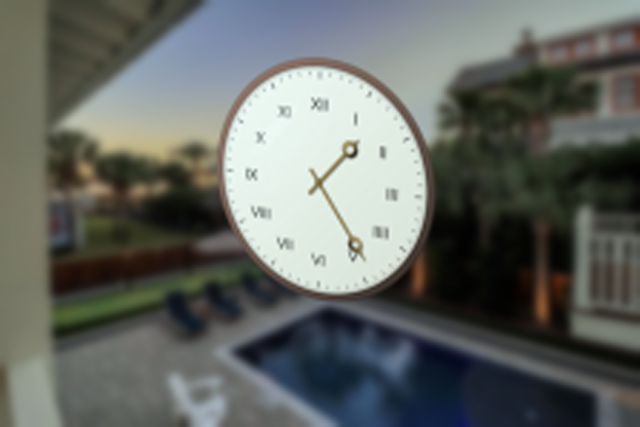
h=1 m=24
